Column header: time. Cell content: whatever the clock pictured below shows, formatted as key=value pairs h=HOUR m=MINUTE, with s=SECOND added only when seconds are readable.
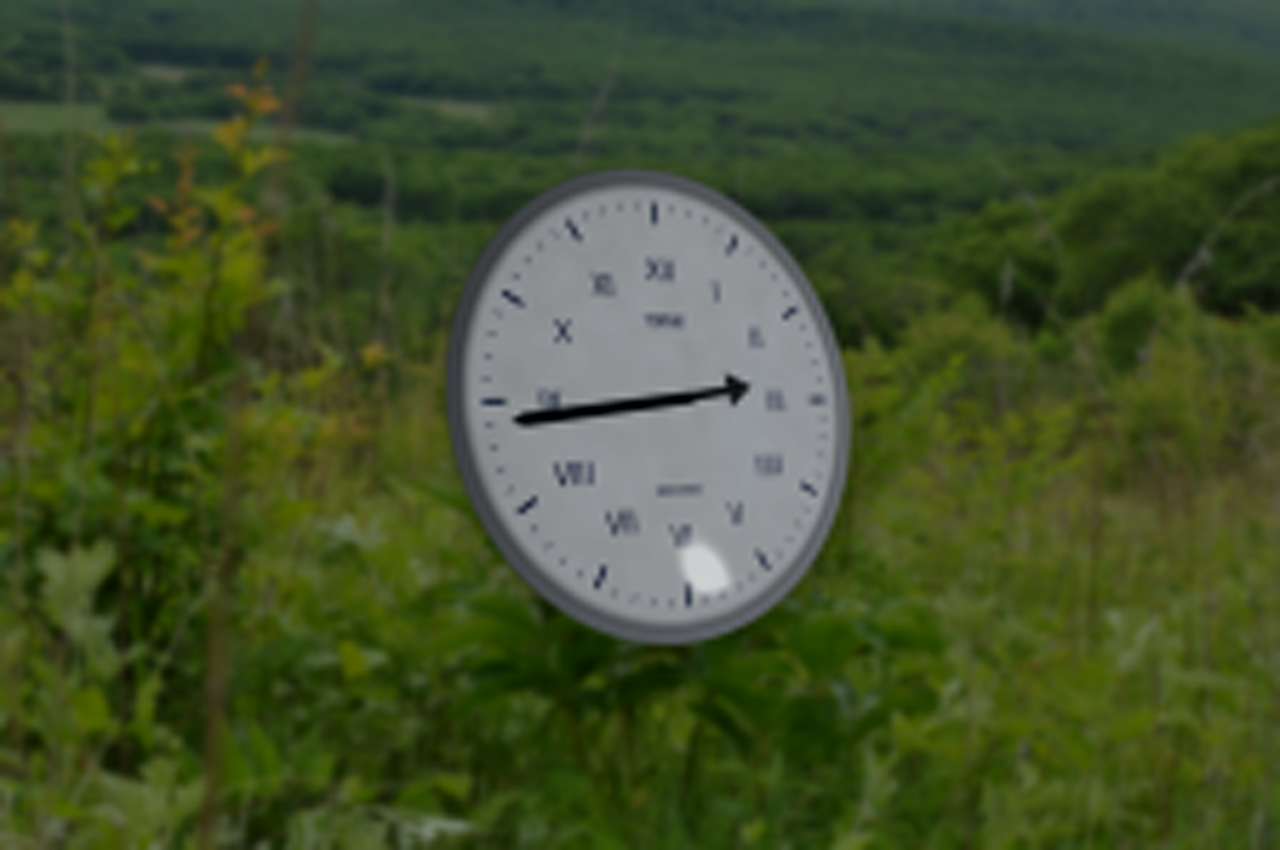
h=2 m=44
